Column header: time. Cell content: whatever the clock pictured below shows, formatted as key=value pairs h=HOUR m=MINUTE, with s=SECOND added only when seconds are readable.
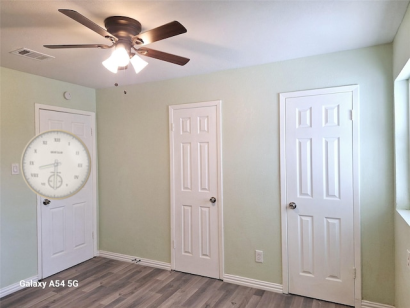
h=8 m=30
